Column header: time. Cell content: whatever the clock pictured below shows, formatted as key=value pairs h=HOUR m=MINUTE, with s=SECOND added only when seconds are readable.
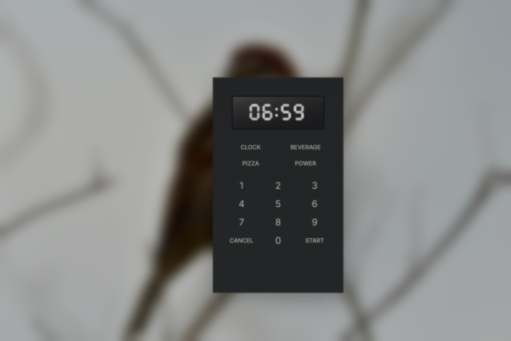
h=6 m=59
